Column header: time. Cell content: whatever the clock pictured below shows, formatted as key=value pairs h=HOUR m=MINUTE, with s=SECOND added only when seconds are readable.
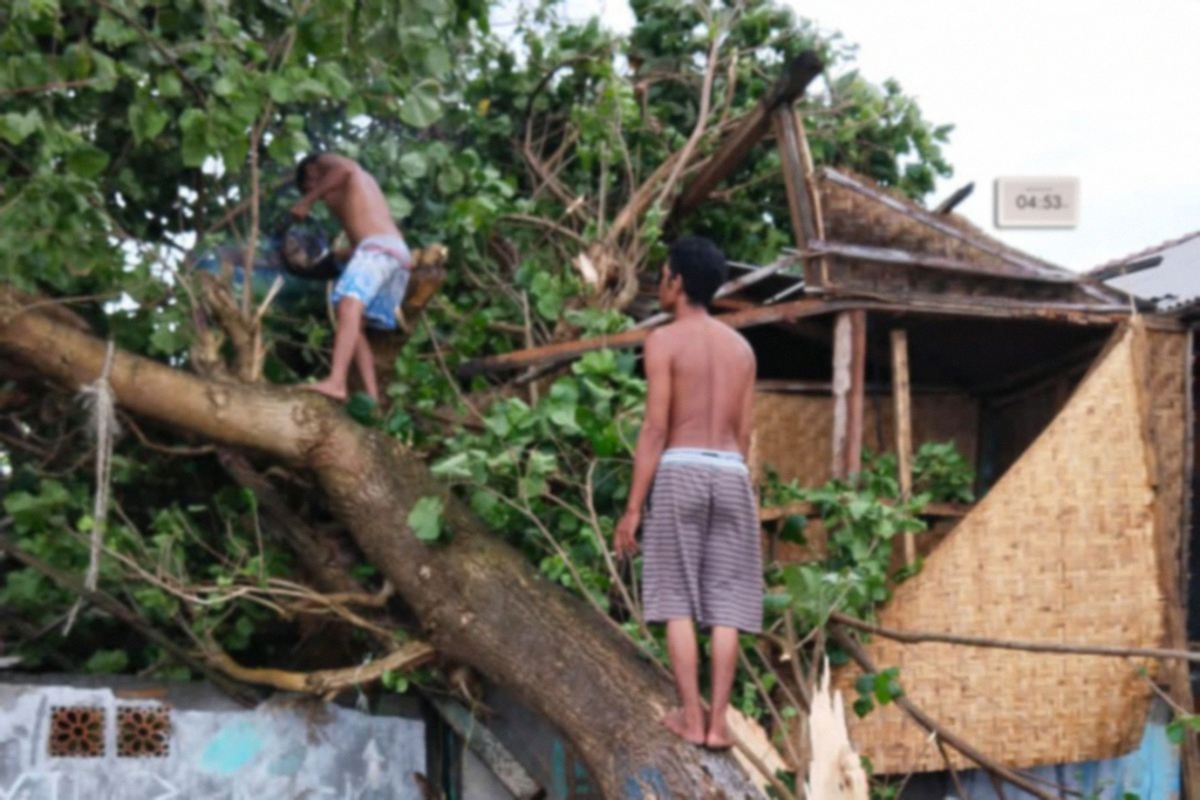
h=4 m=53
